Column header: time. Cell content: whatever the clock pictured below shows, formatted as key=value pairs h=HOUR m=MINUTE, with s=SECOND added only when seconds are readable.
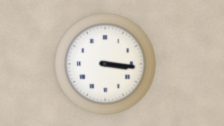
h=3 m=16
